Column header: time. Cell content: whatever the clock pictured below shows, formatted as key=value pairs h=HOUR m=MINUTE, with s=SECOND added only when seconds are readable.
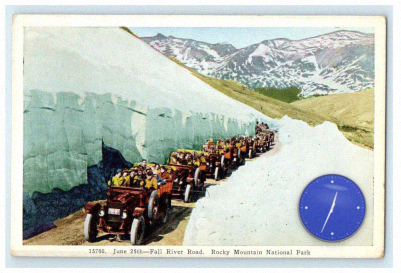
h=12 m=34
